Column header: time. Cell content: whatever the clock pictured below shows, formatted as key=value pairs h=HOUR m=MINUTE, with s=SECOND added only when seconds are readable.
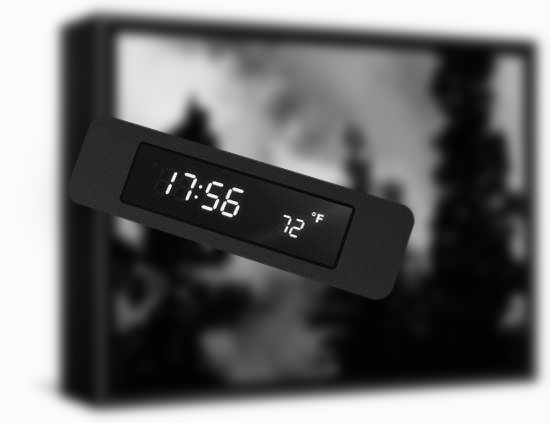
h=17 m=56
